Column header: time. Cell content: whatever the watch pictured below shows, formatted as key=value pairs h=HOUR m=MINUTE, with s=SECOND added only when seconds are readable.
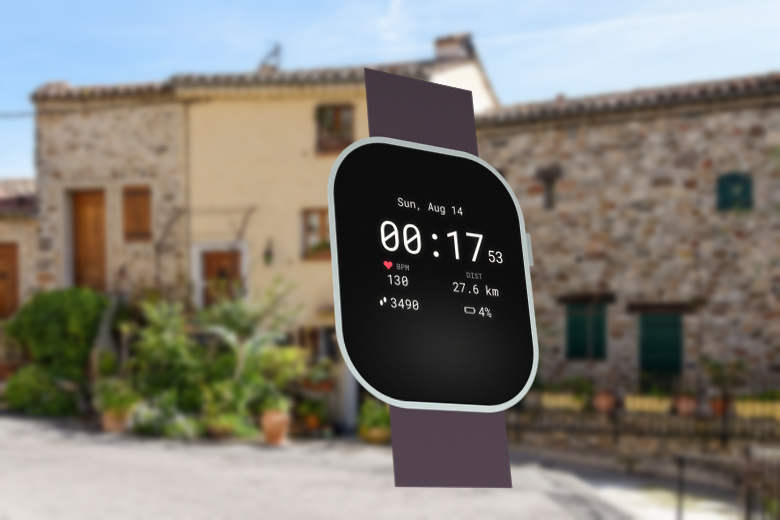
h=0 m=17 s=53
